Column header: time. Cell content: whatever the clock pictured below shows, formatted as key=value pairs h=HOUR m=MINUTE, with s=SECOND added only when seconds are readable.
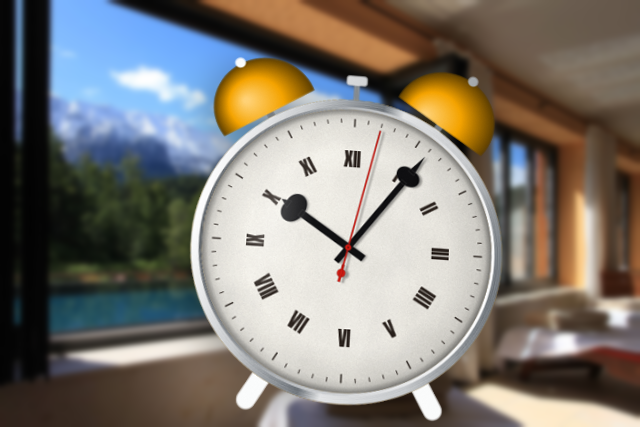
h=10 m=6 s=2
